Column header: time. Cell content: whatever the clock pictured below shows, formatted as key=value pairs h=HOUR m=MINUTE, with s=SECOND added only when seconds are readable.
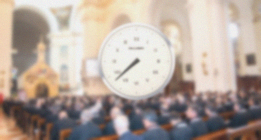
h=7 m=38
